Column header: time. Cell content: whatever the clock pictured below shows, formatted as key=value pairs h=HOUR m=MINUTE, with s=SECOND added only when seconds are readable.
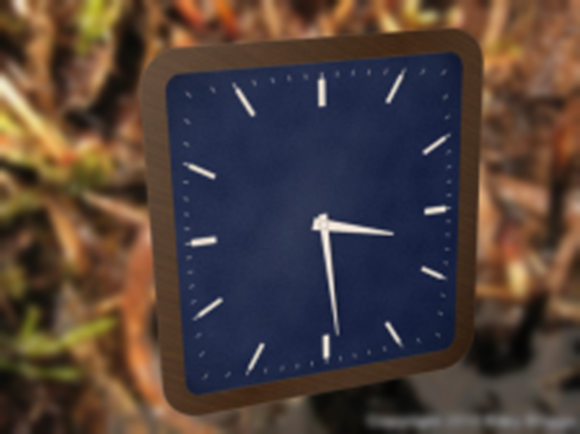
h=3 m=29
